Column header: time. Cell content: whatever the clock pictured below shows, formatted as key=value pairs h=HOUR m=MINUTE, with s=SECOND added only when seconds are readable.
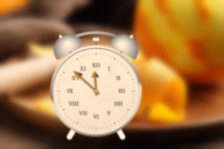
h=11 m=52
